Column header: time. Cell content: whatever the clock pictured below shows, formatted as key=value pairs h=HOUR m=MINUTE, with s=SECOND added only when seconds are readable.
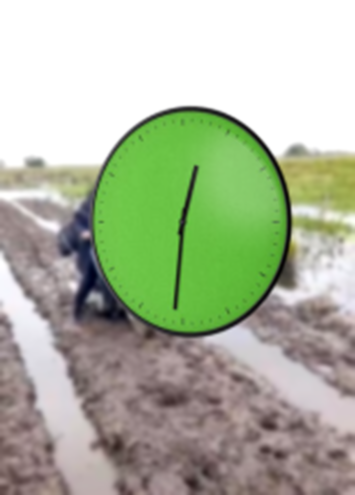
h=12 m=31
